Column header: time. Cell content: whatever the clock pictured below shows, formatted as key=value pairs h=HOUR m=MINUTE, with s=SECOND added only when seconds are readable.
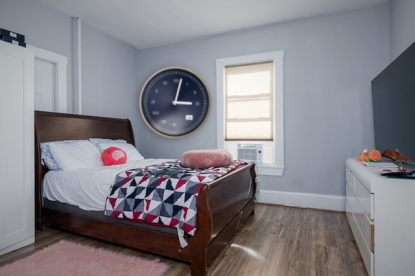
h=3 m=2
